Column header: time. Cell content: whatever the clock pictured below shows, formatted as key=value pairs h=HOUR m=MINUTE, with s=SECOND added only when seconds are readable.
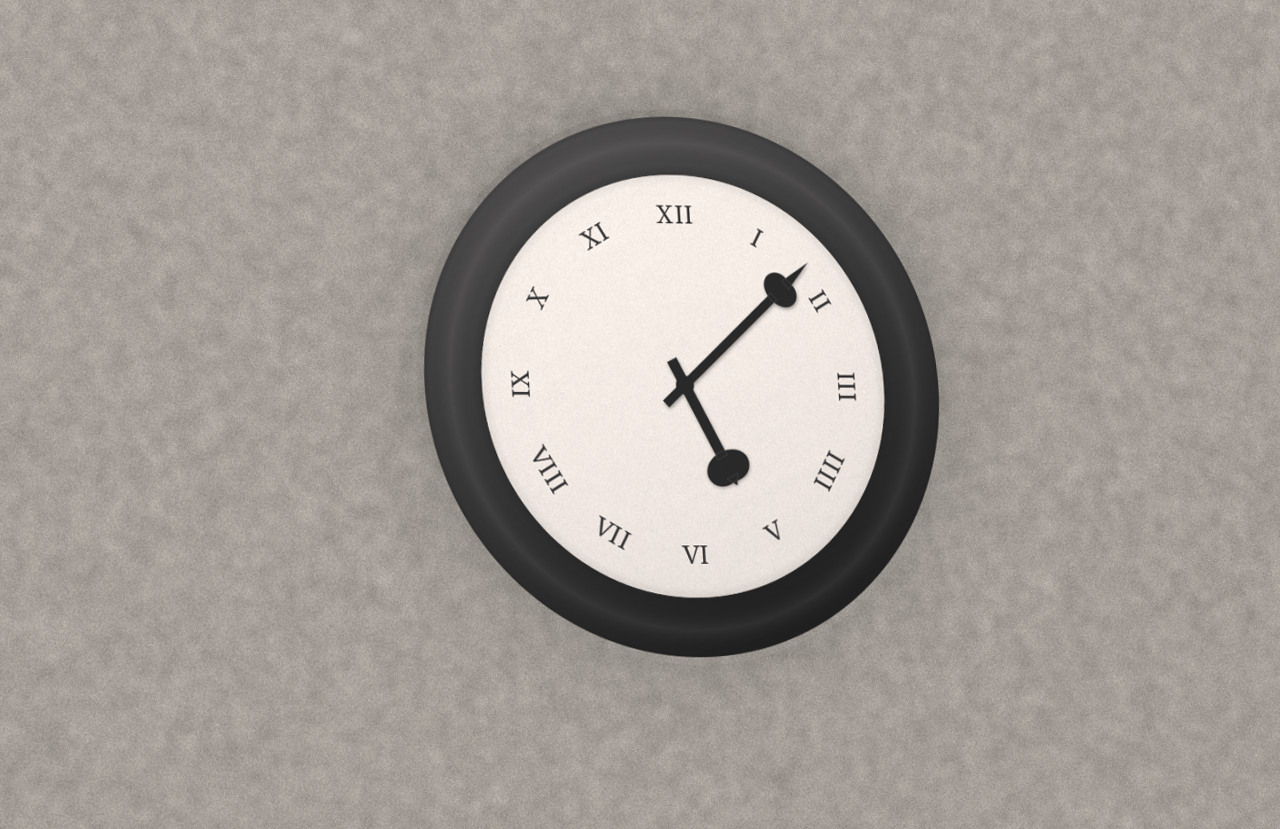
h=5 m=8
